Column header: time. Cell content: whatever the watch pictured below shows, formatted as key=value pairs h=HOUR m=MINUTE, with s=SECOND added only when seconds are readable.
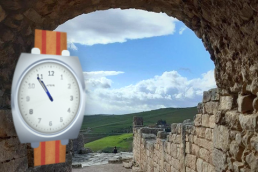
h=10 m=54
